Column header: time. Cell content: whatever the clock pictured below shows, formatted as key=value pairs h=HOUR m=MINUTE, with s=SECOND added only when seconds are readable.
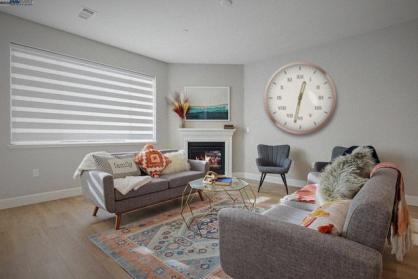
h=12 m=32
